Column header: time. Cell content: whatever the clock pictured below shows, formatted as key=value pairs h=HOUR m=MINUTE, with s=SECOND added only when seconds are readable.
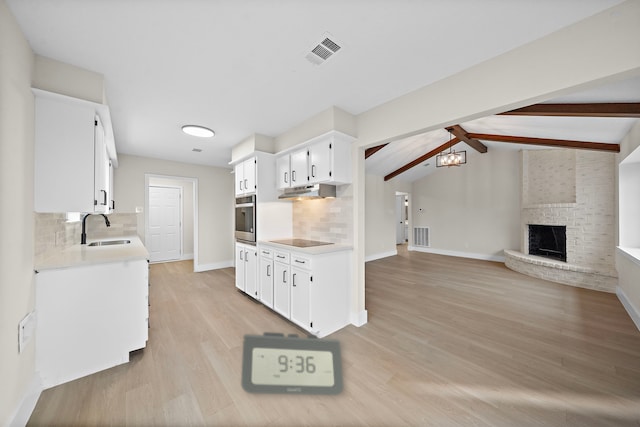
h=9 m=36
